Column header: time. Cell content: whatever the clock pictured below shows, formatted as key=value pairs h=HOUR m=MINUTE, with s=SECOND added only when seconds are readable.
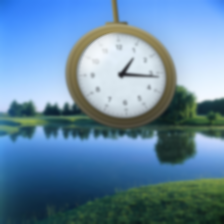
h=1 m=16
